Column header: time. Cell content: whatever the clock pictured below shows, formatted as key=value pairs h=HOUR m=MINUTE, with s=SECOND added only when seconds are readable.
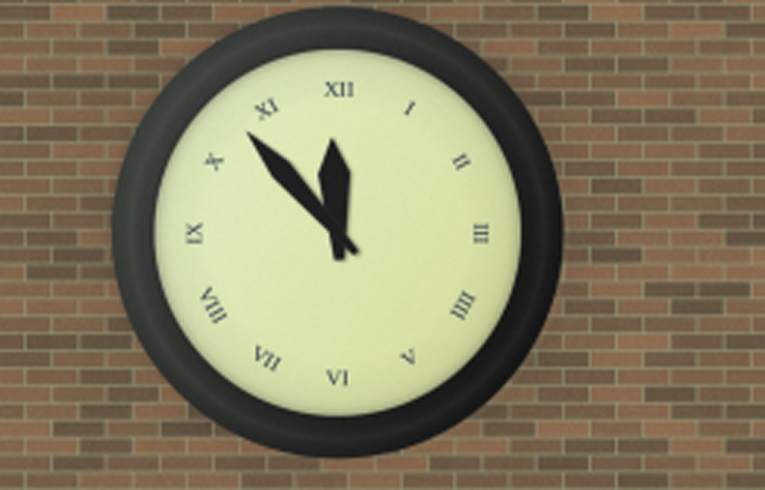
h=11 m=53
